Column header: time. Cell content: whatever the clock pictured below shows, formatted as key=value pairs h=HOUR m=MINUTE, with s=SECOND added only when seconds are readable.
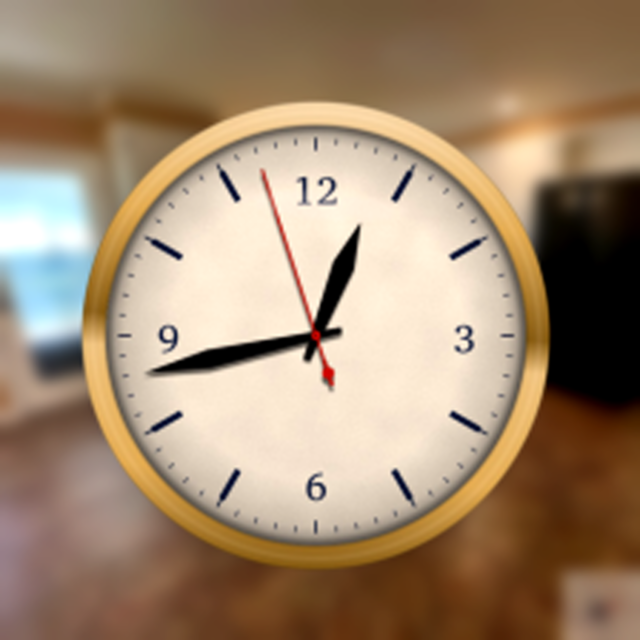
h=12 m=42 s=57
